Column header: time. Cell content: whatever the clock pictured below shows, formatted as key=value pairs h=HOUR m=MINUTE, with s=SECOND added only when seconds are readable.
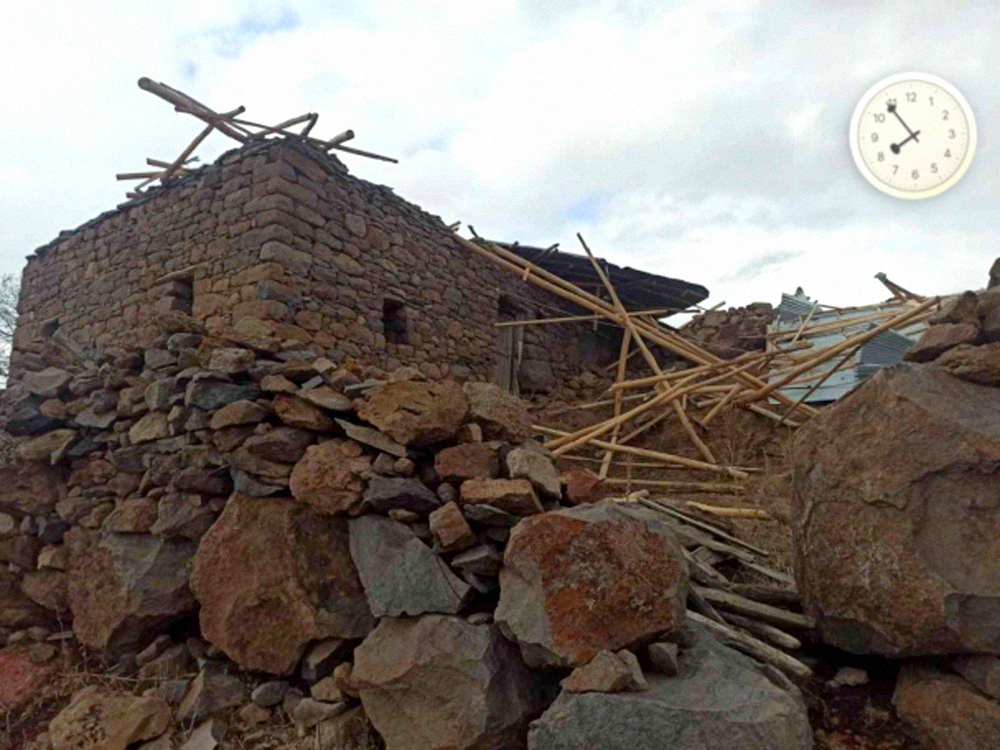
h=7 m=54
